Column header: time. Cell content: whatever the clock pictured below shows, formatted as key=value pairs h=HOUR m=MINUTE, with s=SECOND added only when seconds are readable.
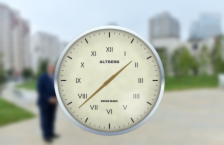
h=1 m=38
